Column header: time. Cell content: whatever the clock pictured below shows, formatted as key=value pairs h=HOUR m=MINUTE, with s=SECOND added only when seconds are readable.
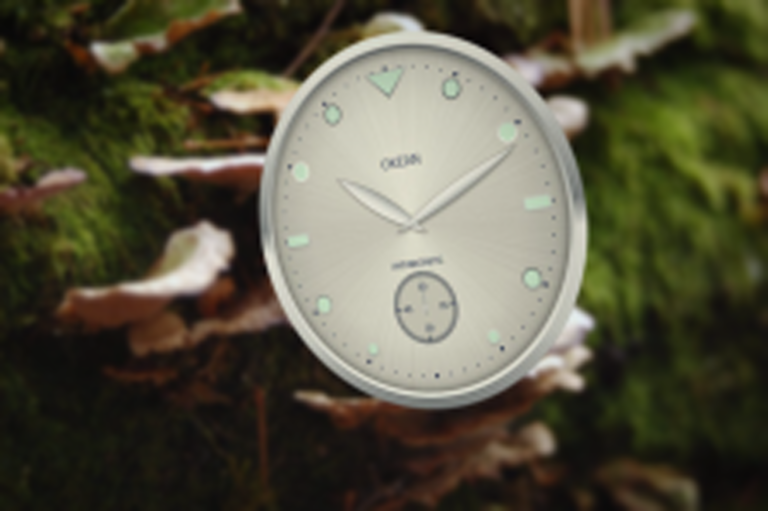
h=10 m=11
